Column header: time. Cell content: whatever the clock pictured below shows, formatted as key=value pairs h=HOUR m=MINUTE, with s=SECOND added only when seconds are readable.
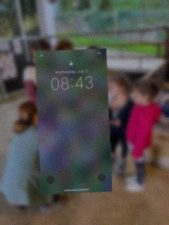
h=8 m=43
